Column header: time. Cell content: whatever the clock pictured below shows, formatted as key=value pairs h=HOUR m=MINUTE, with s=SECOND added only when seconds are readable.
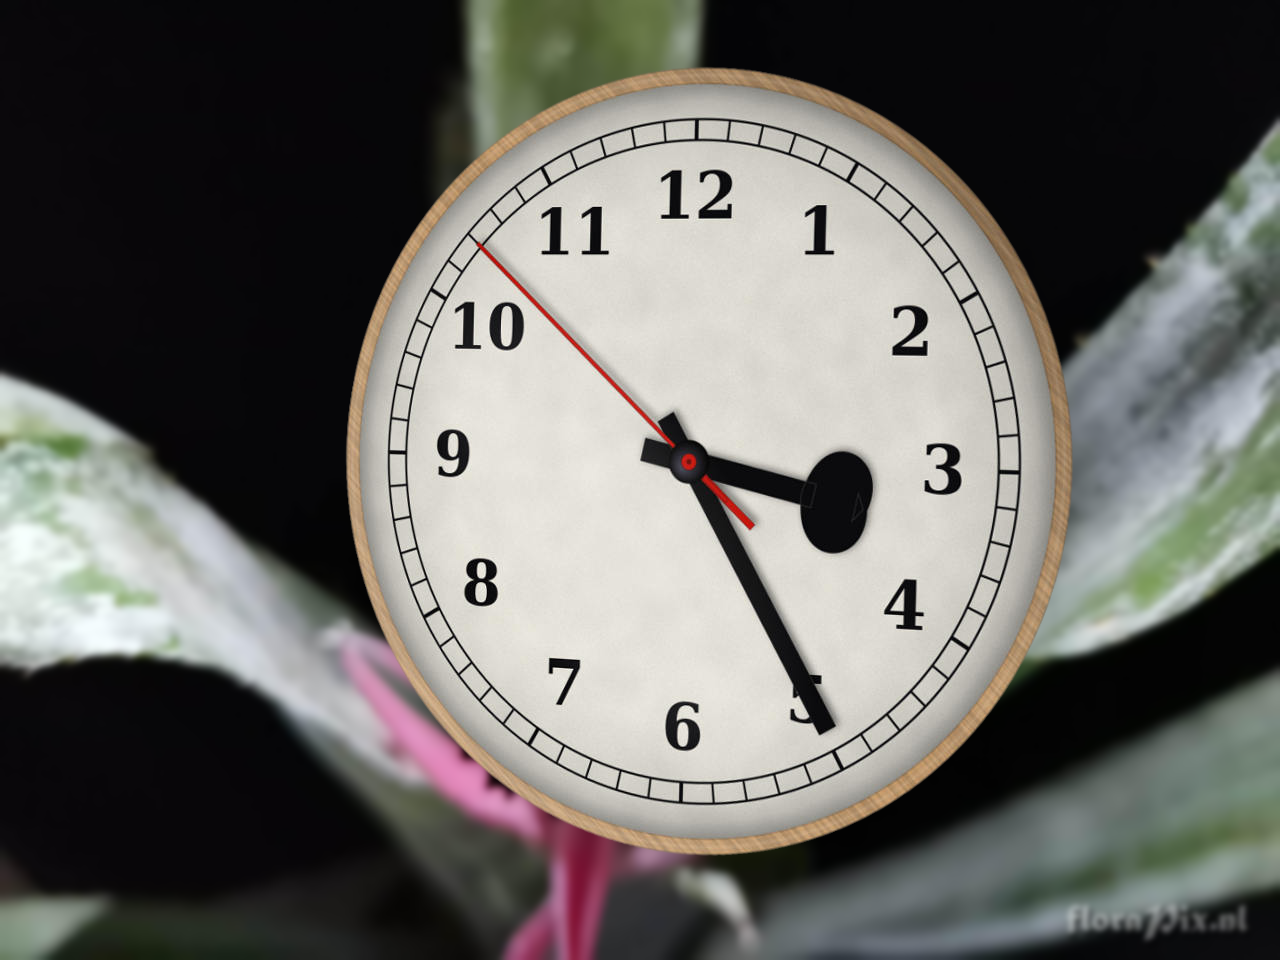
h=3 m=24 s=52
